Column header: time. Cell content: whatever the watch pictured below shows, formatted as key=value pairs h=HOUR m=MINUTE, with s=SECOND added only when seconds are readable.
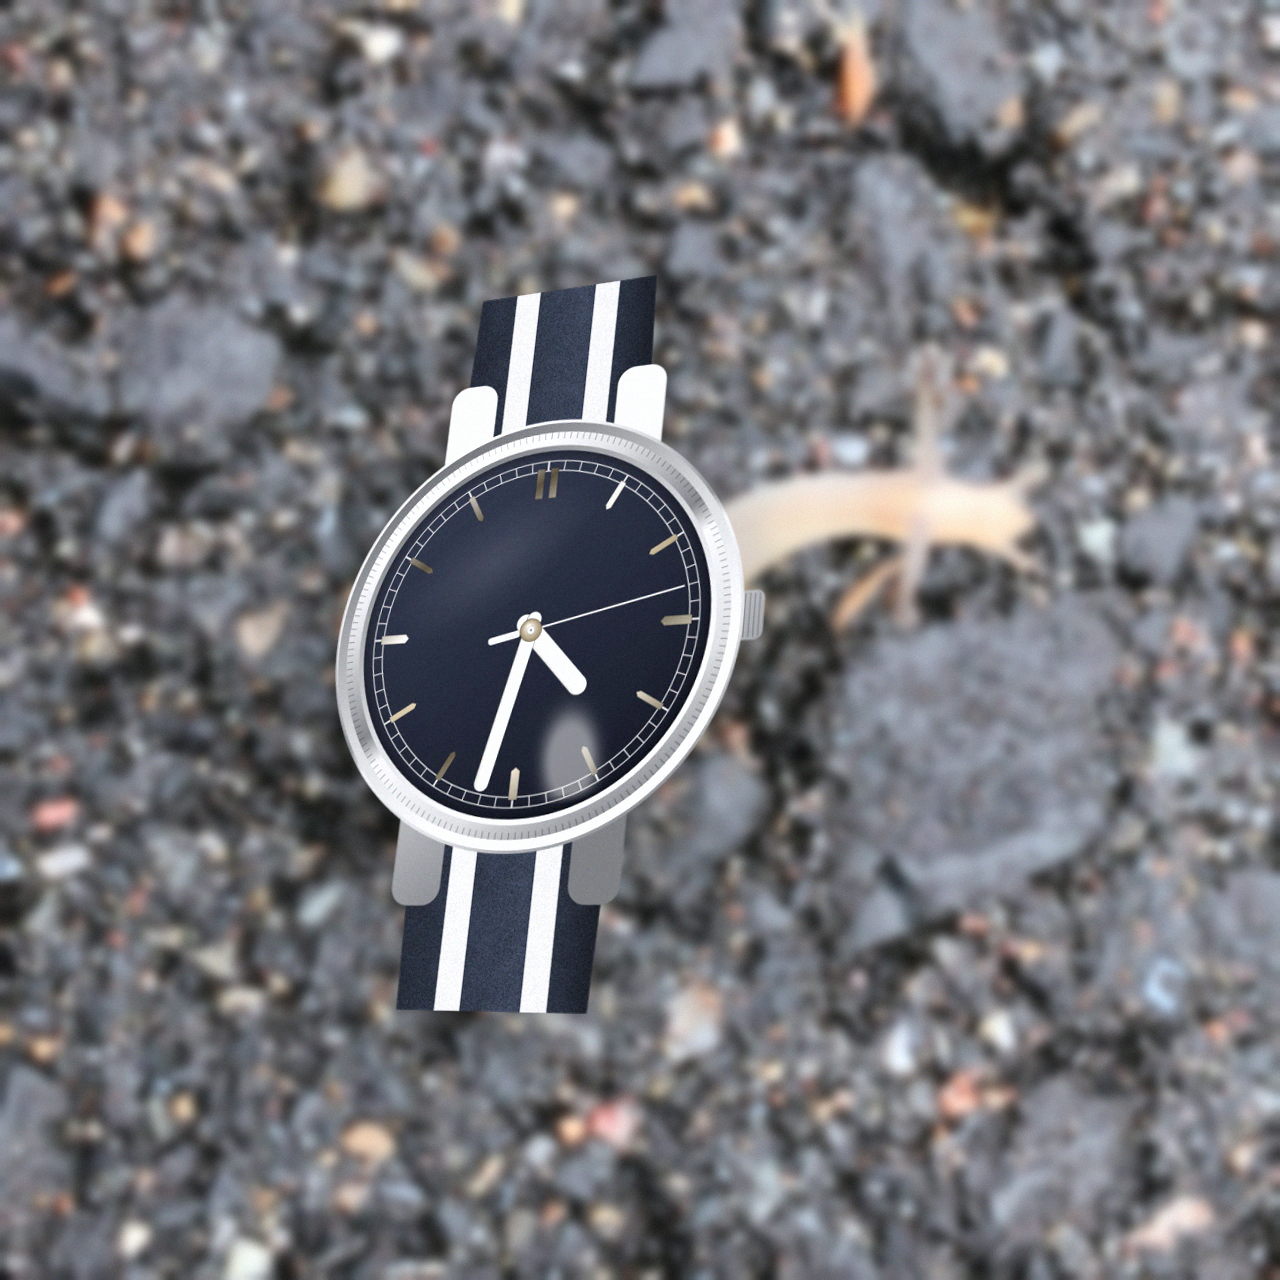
h=4 m=32 s=13
